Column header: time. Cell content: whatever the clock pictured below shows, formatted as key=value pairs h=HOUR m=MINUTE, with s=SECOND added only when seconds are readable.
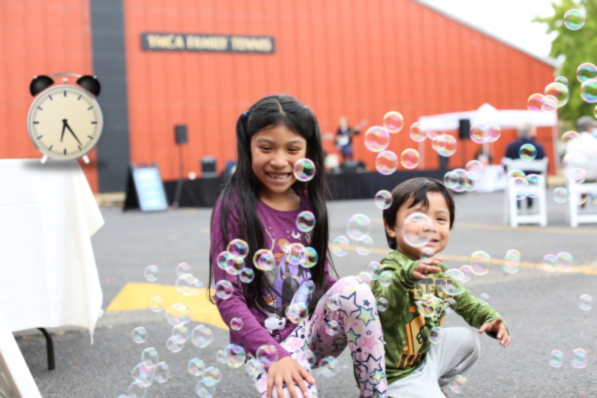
h=6 m=24
